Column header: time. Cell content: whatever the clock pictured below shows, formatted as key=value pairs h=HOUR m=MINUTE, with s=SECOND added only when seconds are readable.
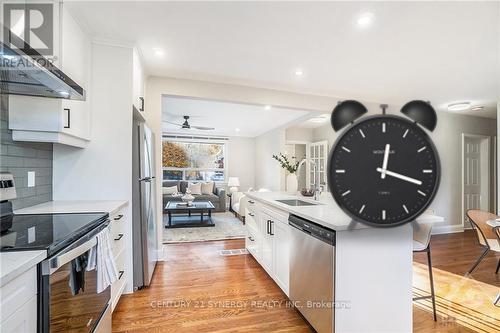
h=12 m=18
